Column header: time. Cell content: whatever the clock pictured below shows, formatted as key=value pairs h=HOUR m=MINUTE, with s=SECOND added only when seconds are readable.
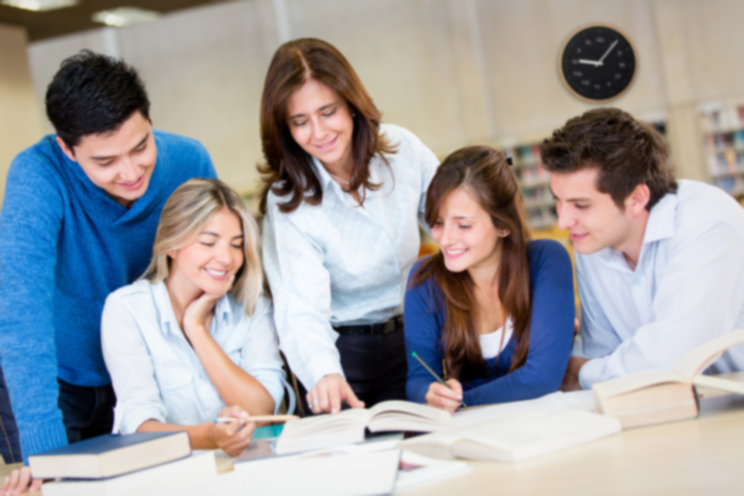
h=9 m=6
